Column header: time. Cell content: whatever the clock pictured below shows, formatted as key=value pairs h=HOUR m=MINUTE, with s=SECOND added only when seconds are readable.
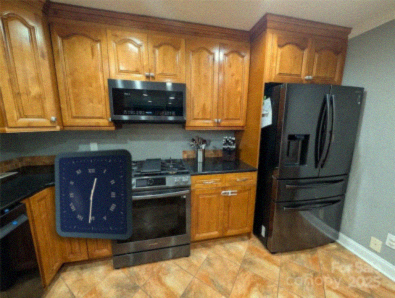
h=12 m=31
